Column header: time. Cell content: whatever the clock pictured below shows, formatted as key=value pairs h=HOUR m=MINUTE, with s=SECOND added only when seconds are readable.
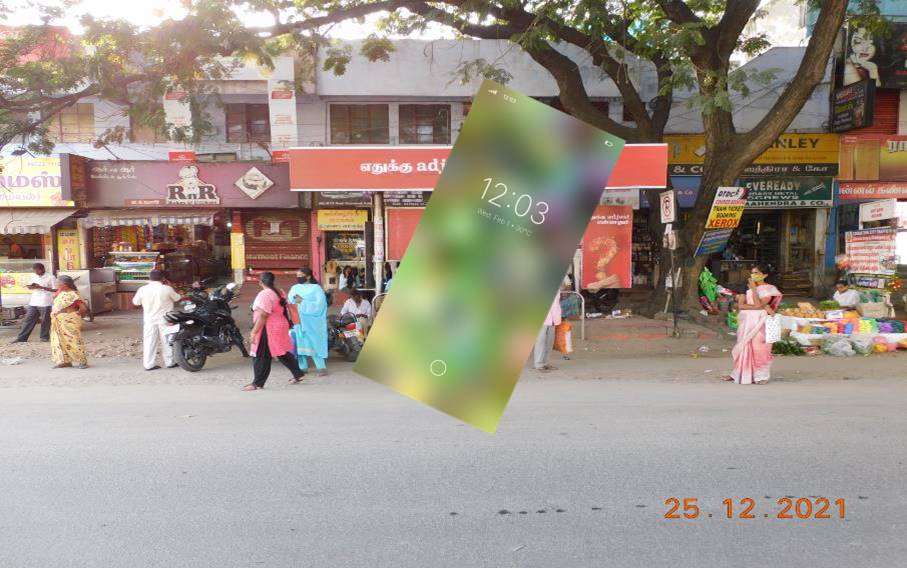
h=12 m=3
